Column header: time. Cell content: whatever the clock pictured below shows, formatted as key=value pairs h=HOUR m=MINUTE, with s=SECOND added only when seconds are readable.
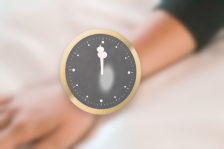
h=11 m=59
